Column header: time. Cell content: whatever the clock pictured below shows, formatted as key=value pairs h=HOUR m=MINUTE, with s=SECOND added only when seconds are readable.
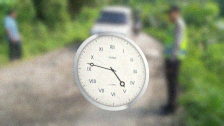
h=4 m=47
